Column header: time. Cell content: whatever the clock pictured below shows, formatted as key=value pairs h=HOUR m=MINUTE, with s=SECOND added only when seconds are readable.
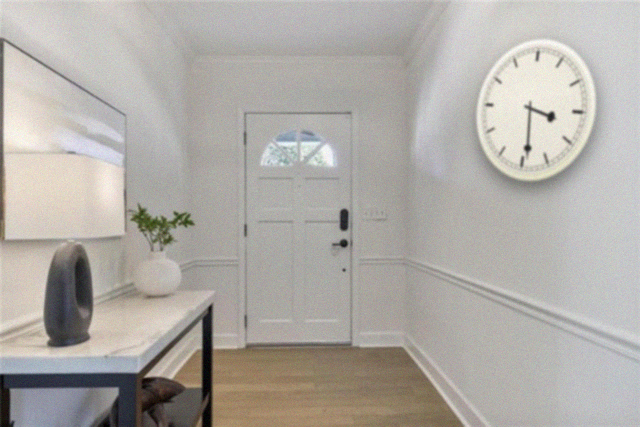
h=3 m=29
